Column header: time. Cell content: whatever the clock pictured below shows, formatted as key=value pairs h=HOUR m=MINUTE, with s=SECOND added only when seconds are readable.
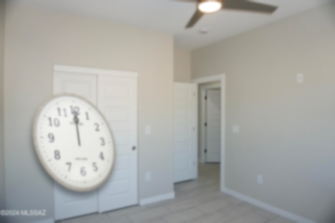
h=12 m=0
